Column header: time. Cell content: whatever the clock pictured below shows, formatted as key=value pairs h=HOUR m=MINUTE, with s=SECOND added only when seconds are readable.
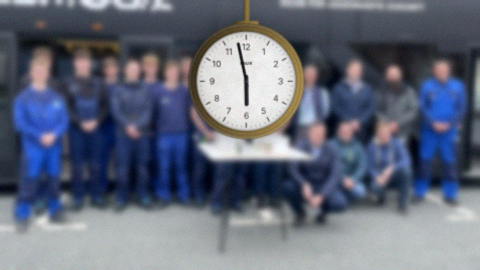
h=5 m=58
